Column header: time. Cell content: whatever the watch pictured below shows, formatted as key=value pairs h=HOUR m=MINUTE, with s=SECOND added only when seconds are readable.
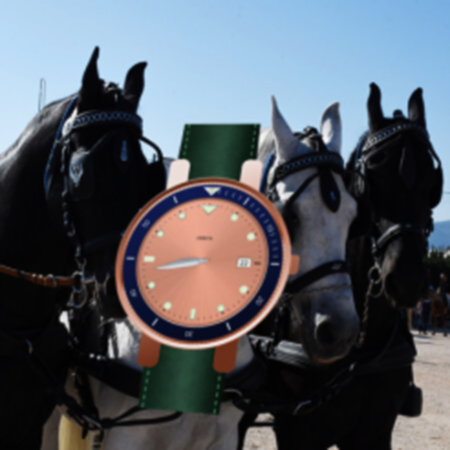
h=8 m=43
